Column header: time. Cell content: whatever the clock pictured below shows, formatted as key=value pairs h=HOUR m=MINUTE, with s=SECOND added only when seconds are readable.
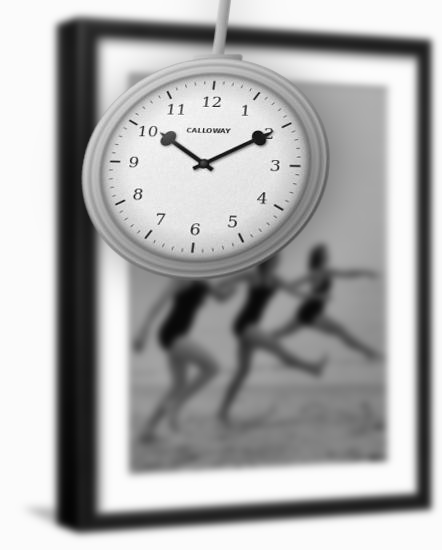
h=10 m=10
